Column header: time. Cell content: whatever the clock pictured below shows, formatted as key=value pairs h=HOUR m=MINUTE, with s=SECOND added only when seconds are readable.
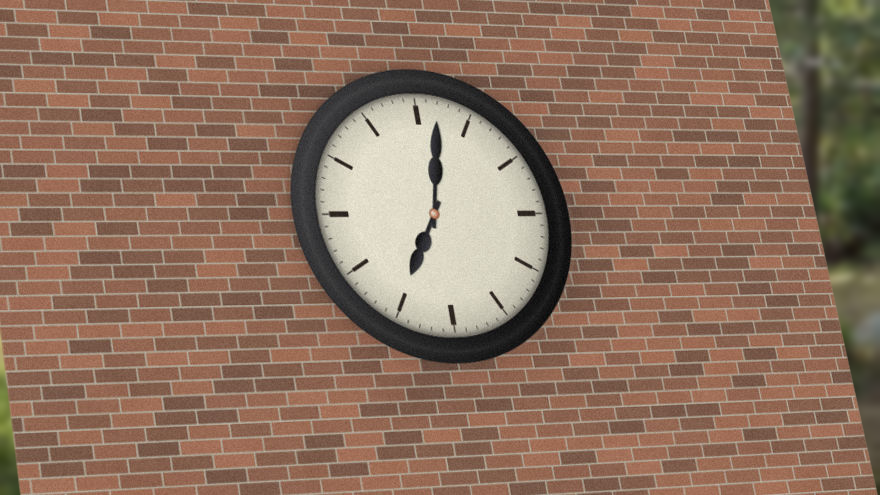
h=7 m=2
